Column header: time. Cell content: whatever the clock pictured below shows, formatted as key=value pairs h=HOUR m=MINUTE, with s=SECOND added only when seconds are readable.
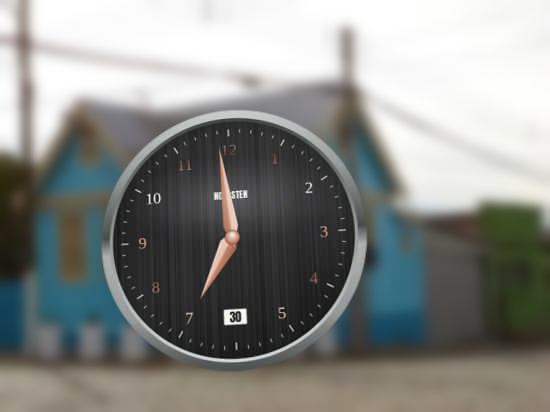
h=6 m=59
